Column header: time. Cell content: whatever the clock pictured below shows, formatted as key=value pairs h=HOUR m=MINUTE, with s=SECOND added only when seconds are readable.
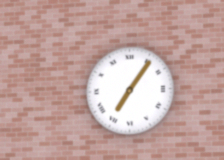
h=7 m=6
